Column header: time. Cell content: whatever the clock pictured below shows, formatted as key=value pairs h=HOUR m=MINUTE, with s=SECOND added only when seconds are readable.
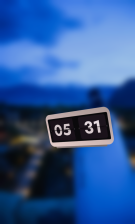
h=5 m=31
